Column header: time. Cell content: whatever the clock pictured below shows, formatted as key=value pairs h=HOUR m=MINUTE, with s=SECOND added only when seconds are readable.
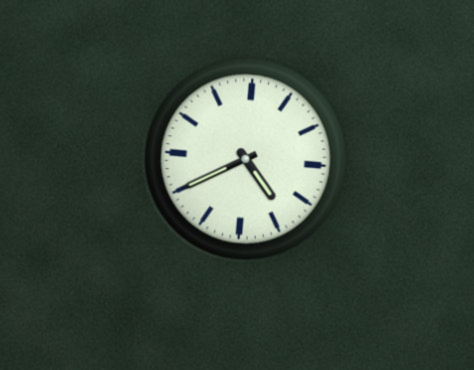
h=4 m=40
